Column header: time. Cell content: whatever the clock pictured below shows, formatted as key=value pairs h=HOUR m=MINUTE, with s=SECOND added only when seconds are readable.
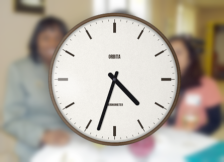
h=4 m=33
